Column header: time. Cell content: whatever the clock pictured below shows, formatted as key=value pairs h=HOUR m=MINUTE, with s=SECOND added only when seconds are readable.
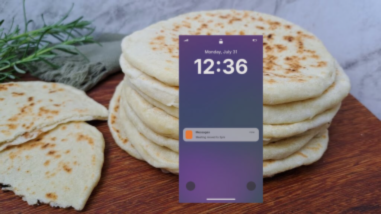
h=12 m=36
